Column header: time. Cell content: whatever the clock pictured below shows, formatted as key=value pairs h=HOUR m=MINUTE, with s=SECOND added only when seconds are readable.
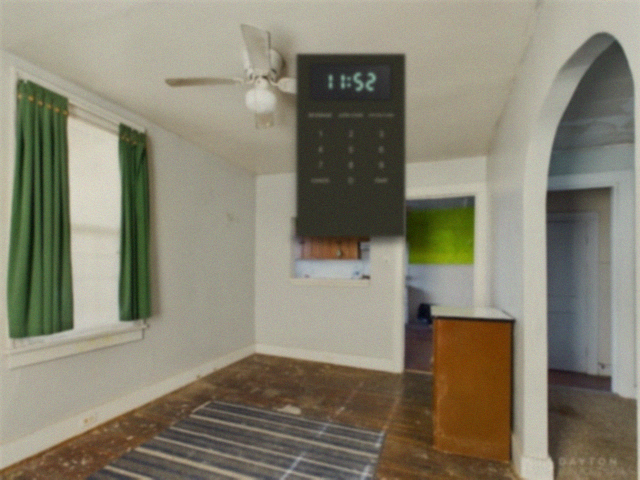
h=11 m=52
